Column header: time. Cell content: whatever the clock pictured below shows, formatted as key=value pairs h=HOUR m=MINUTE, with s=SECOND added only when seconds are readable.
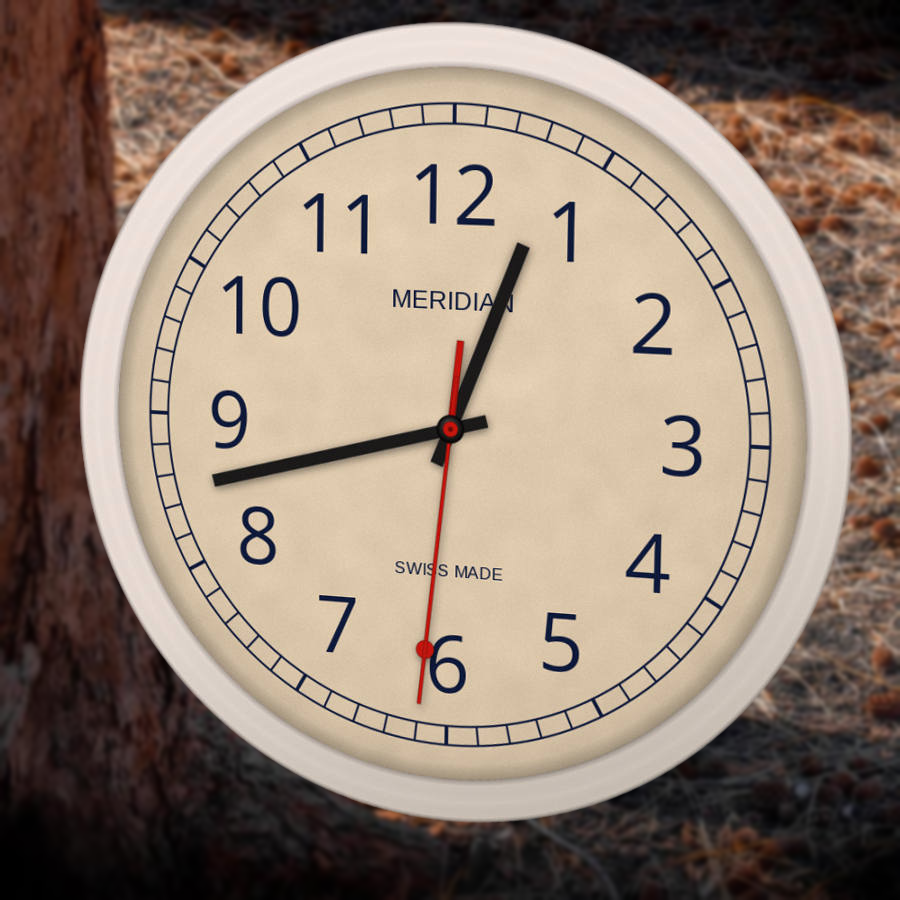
h=12 m=42 s=31
